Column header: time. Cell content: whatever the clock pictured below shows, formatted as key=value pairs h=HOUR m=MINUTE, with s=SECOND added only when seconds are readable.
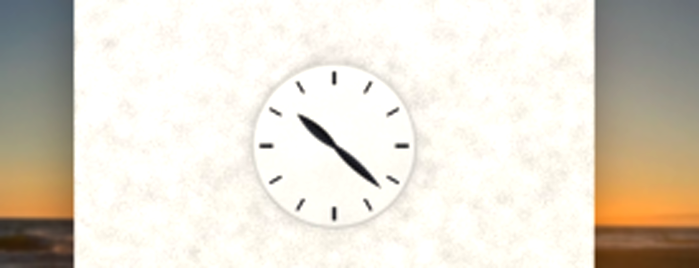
h=10 m=22
